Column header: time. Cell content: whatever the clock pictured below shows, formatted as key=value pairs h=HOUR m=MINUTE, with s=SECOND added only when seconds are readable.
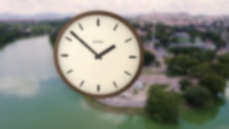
h=1 m=52
